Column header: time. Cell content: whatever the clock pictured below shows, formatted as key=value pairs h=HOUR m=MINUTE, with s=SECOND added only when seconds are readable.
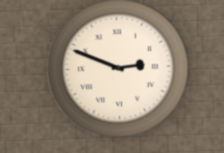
h=2 m=49
